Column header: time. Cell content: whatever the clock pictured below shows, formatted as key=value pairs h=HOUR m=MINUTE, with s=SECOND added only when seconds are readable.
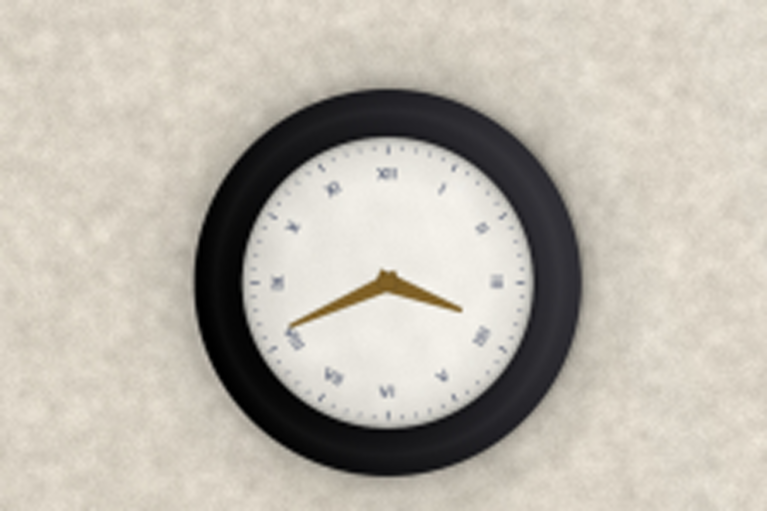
h=3 m=41
